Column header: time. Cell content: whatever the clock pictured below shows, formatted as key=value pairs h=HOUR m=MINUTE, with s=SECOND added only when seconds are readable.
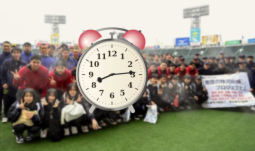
h=8 m=14
